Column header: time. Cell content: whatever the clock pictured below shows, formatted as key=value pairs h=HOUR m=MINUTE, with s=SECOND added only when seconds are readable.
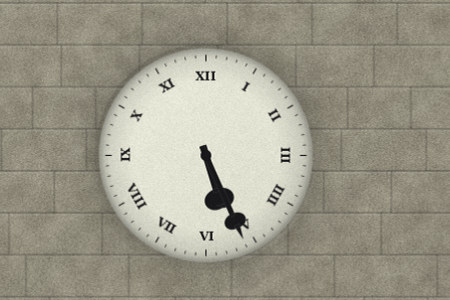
h=5 m=26
